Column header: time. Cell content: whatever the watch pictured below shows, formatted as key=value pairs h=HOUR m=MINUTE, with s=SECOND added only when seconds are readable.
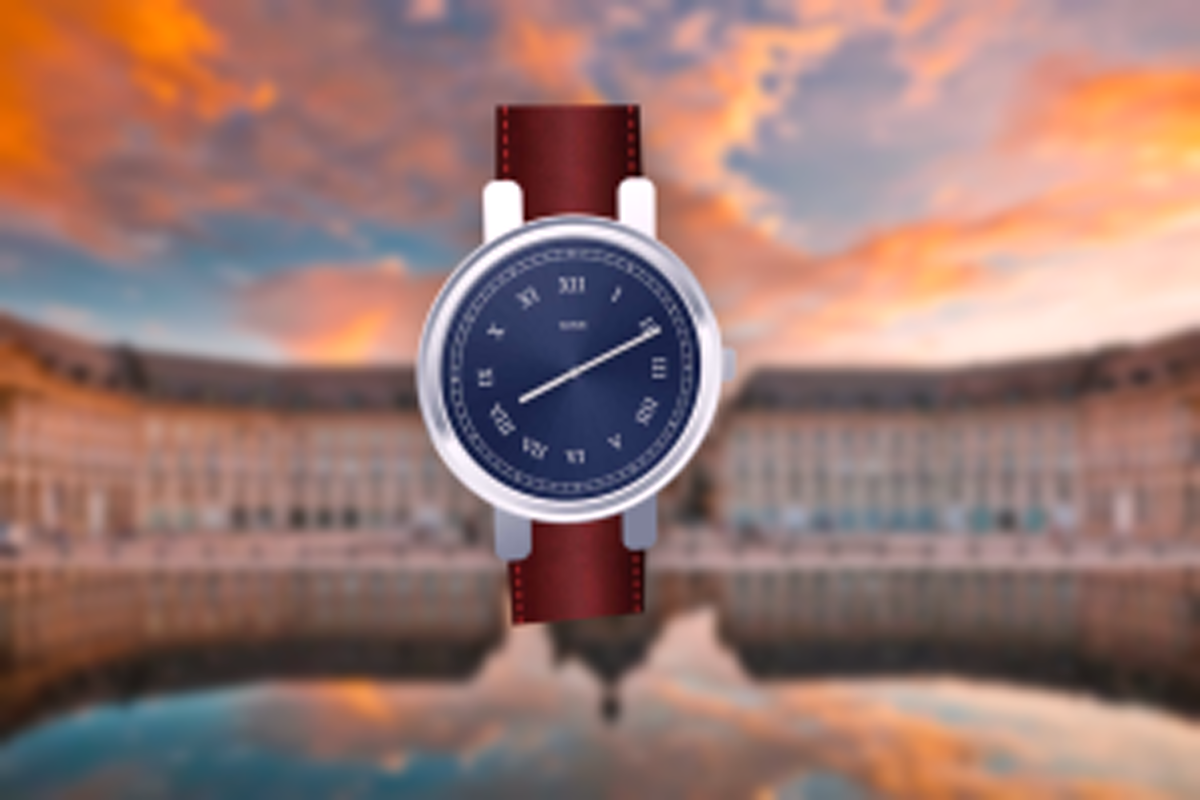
h=8 m=11
